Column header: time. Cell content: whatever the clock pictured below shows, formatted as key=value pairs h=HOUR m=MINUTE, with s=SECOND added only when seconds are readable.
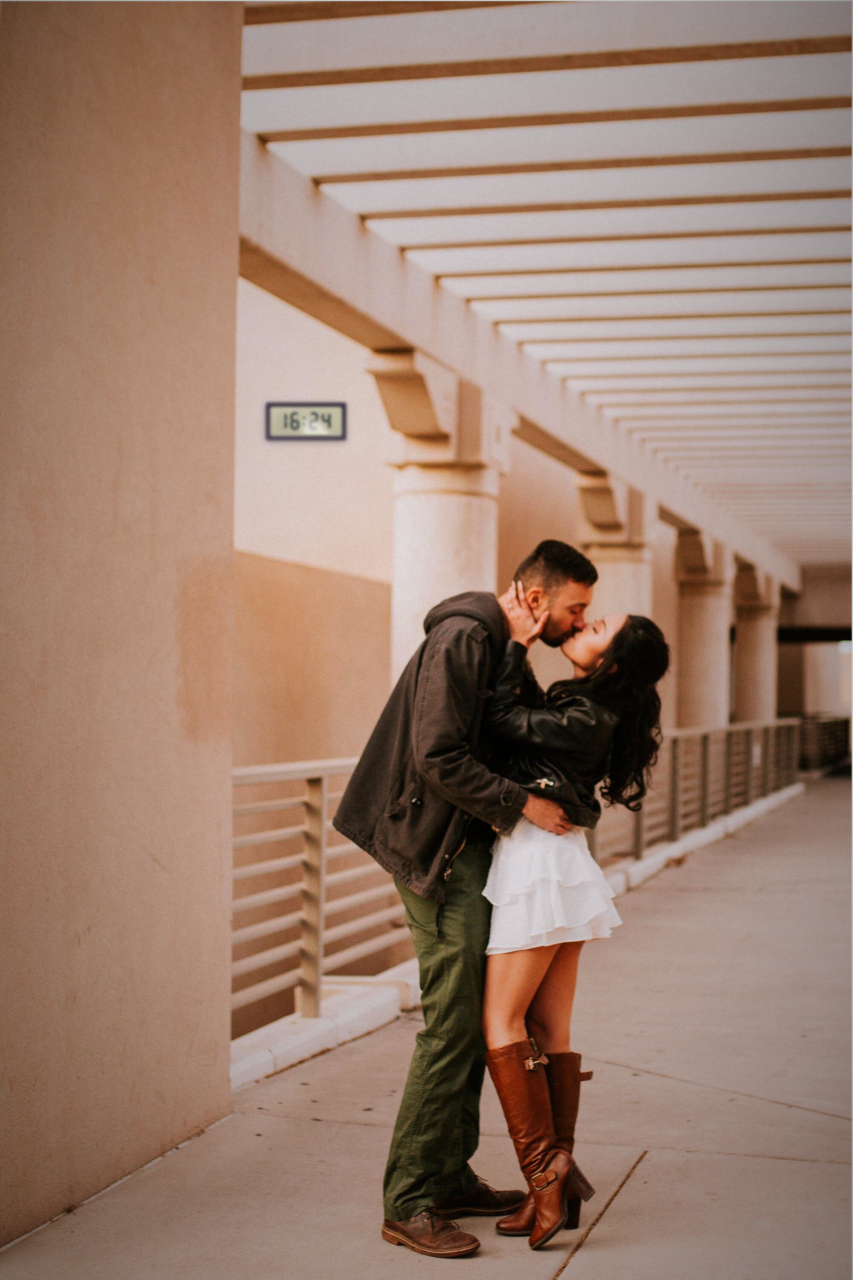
h=16 m=24
